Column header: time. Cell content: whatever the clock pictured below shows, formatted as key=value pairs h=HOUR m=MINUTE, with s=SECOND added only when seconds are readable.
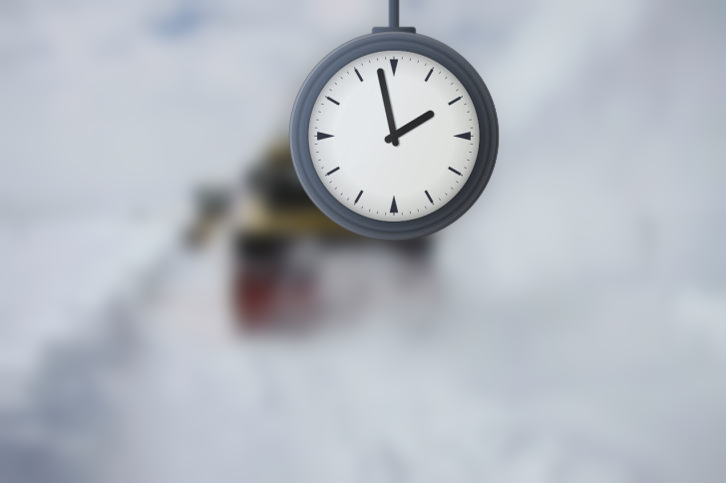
h=1 m=58
